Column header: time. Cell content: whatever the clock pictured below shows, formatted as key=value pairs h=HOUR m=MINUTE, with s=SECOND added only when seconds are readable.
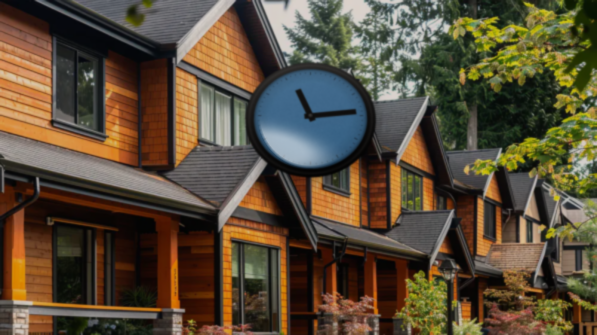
h=11 m=14
